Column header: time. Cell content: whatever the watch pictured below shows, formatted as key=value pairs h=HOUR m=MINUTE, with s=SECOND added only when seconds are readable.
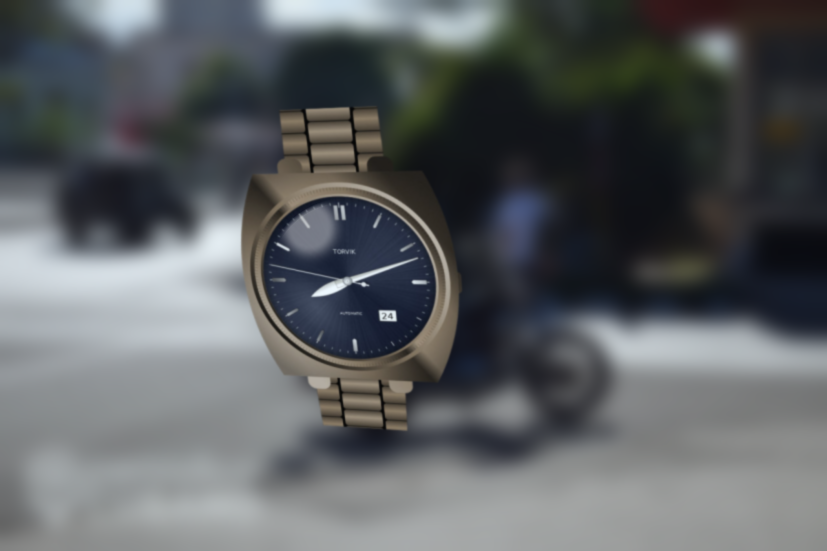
h=8 m=11 s=47
